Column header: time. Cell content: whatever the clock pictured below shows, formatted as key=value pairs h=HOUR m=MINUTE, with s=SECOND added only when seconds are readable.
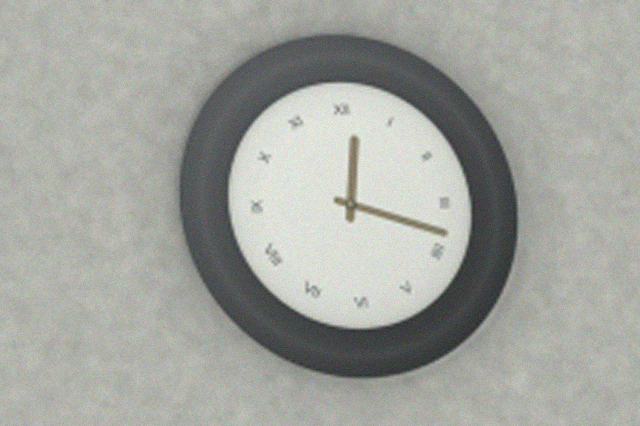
h=12 m=18
